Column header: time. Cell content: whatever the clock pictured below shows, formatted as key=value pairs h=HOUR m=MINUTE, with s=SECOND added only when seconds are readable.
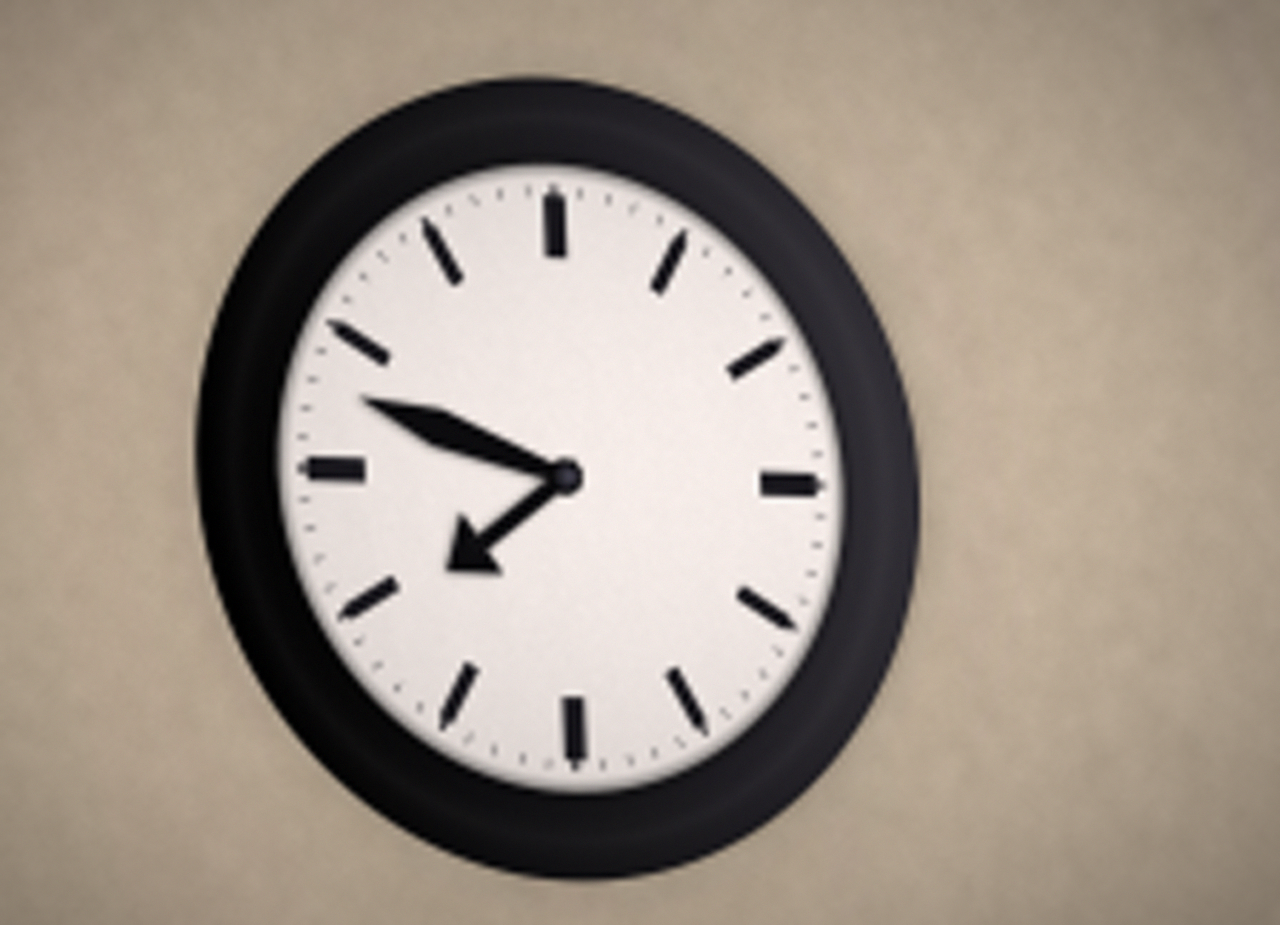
h=7 m=48
